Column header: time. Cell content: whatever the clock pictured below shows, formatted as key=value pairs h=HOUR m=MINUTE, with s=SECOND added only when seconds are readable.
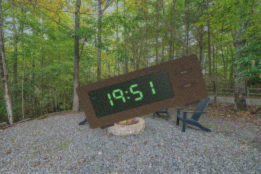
h=19 m=51
